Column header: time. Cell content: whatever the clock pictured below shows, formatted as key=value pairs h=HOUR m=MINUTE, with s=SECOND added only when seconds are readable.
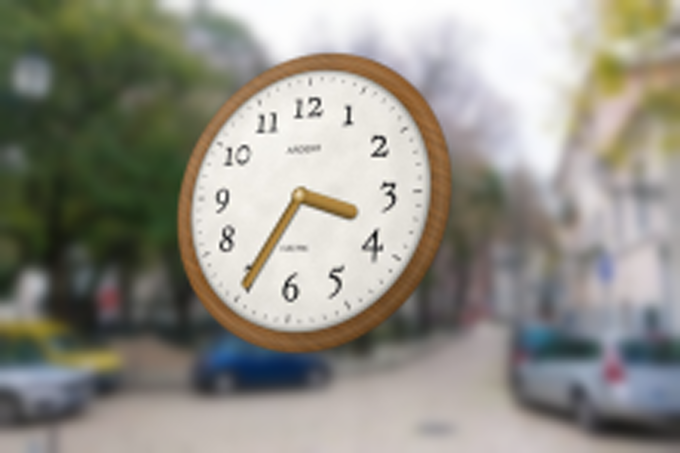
h=3 m=35
